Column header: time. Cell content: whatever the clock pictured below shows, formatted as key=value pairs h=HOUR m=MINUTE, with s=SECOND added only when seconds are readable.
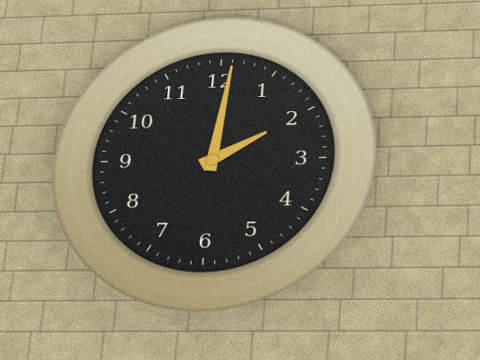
h=2 m=1
